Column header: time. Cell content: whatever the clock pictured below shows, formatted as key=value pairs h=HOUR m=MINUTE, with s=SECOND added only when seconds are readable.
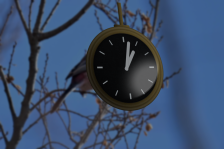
h=1 m=2
